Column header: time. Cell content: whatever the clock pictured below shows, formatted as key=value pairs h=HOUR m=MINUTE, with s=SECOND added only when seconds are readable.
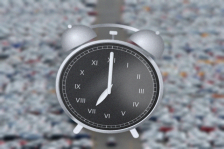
h=7 m=0
